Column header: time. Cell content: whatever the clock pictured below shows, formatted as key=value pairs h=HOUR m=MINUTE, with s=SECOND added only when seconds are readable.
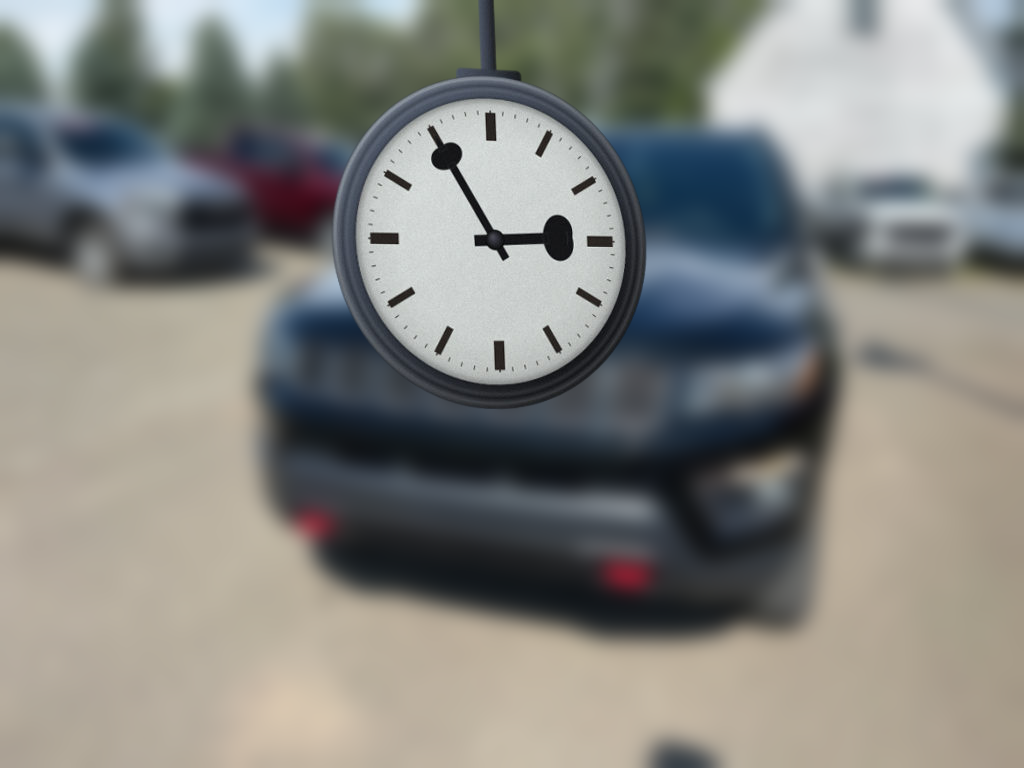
h=2 m=55
